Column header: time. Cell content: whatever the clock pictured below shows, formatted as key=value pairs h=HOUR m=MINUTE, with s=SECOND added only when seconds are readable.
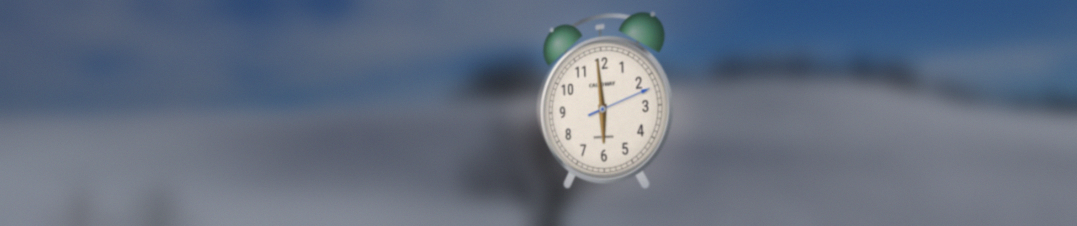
h=5 m=59 s=12
